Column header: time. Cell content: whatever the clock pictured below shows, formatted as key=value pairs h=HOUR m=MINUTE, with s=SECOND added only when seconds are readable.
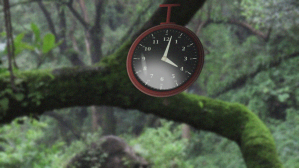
h=4 m=2
